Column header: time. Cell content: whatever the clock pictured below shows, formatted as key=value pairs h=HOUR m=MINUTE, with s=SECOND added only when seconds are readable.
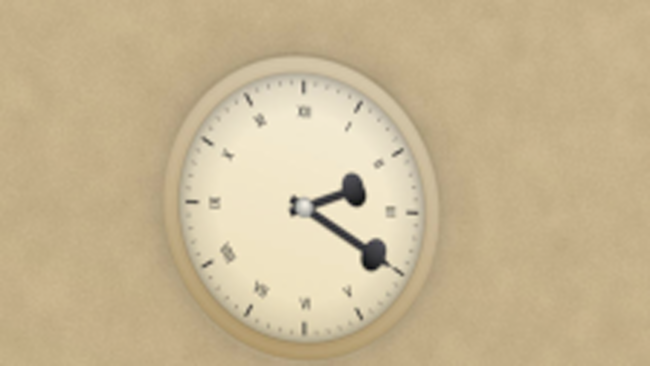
h=2 m=20
